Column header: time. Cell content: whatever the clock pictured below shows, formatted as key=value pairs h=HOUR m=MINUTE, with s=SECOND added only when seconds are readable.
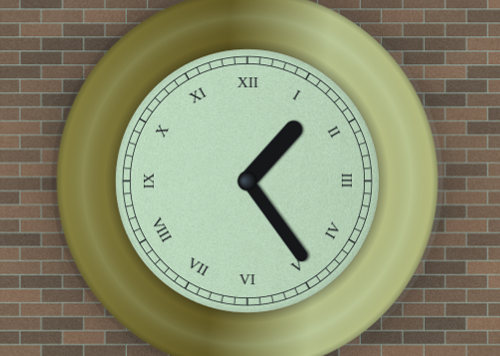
h=1 m=24
